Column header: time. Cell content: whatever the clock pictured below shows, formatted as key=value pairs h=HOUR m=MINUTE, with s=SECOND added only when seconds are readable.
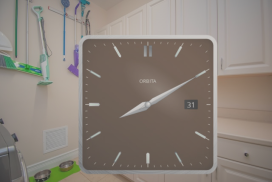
h=8 m=10
